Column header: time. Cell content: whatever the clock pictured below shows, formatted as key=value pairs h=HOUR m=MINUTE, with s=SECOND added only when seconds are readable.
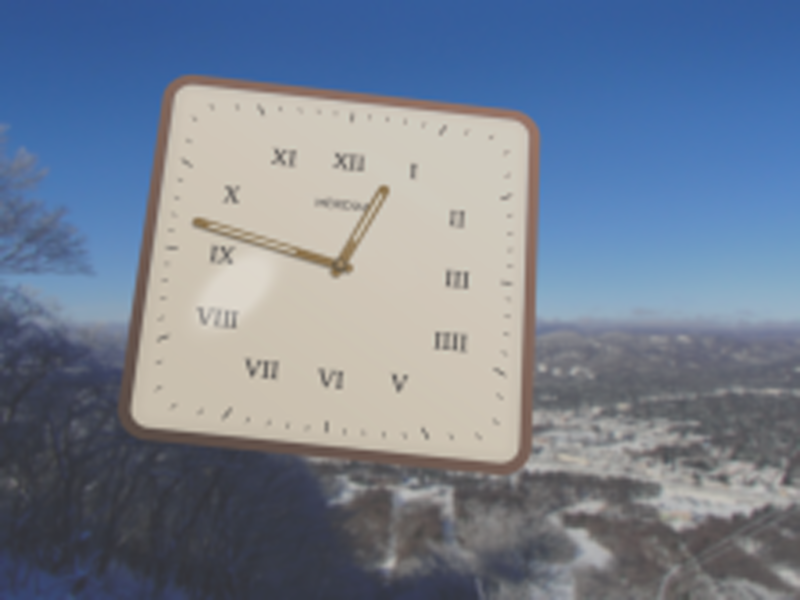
h=12 m=47
